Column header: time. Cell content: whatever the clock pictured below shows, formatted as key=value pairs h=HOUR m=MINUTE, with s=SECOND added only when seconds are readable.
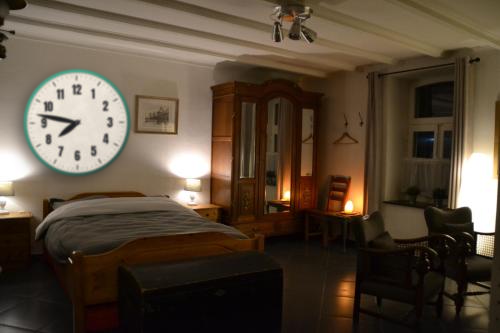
h=7 m=47
